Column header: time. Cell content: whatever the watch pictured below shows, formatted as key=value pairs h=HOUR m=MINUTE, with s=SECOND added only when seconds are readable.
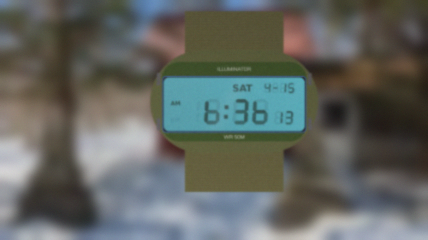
h=6 m=36 s=13
